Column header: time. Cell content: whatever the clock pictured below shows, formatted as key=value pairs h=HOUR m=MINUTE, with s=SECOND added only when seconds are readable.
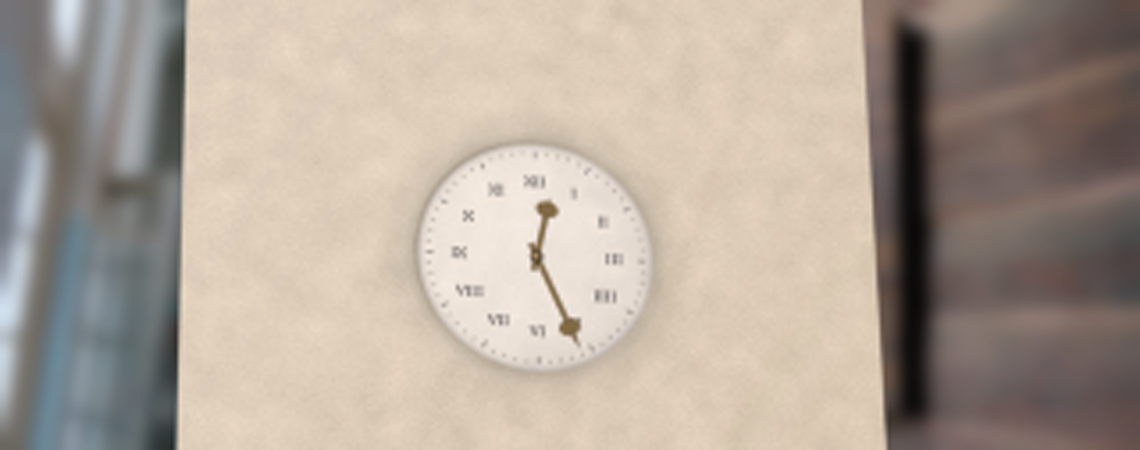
h=12 m=26
